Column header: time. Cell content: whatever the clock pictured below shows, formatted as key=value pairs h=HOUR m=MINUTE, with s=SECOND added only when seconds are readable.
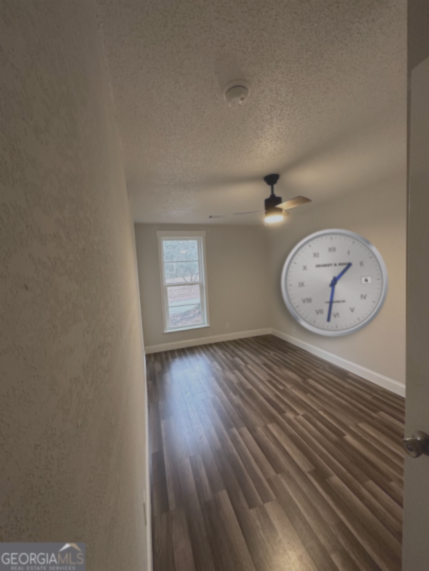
h=1 m=32
